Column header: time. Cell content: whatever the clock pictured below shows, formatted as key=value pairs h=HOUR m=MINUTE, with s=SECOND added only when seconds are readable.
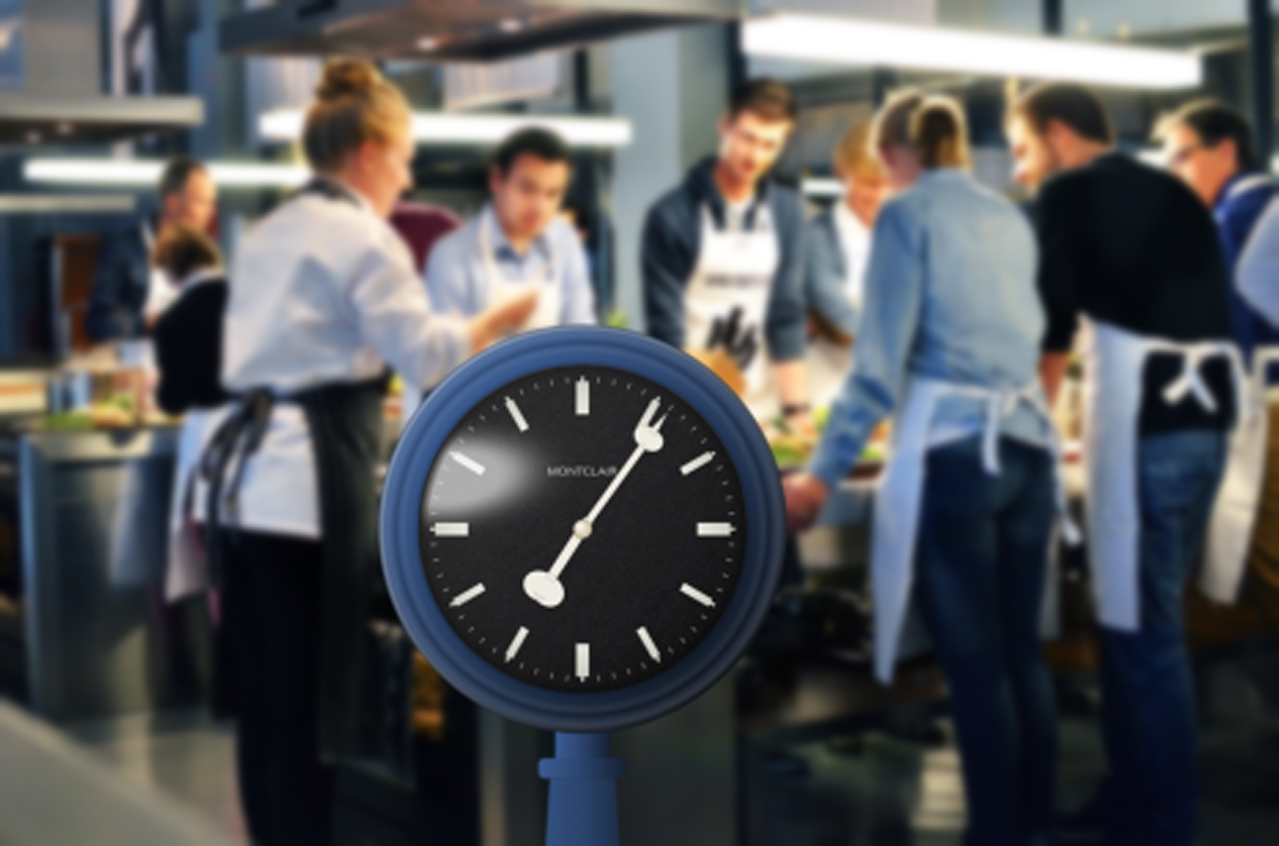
h=7 m=6
